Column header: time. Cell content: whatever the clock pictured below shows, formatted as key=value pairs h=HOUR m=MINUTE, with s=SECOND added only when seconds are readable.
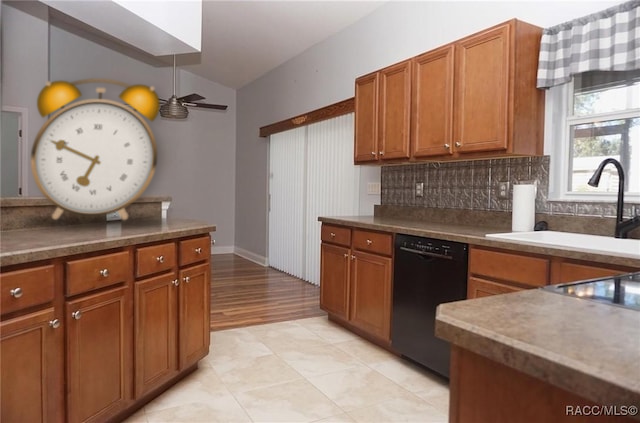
h=6 m=49
